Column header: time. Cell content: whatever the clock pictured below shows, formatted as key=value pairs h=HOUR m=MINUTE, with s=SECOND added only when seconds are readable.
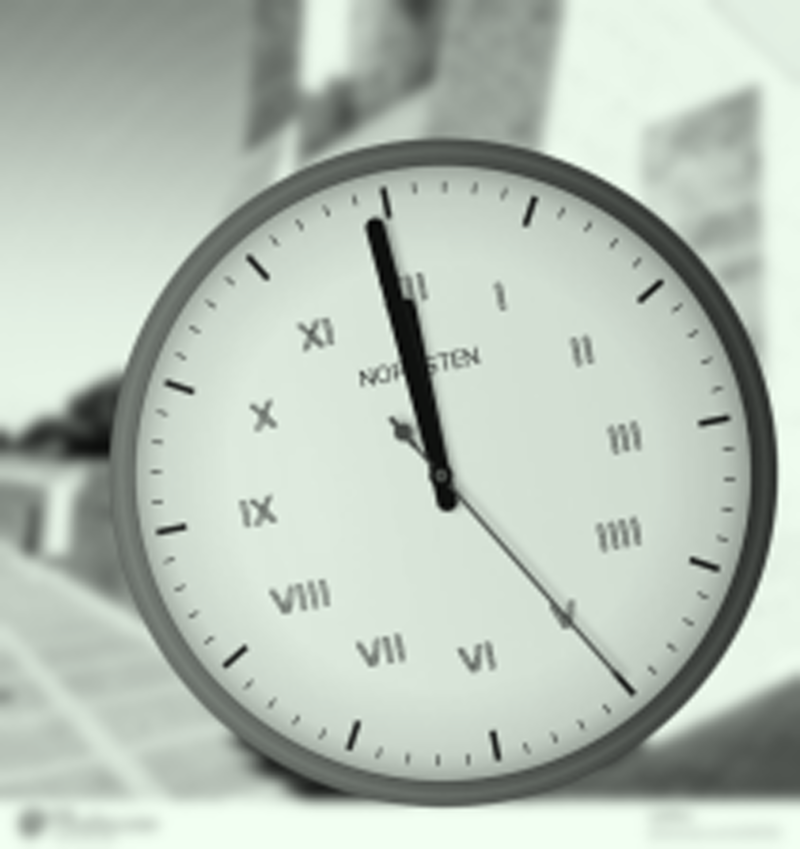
h=11 m=59 s=25
